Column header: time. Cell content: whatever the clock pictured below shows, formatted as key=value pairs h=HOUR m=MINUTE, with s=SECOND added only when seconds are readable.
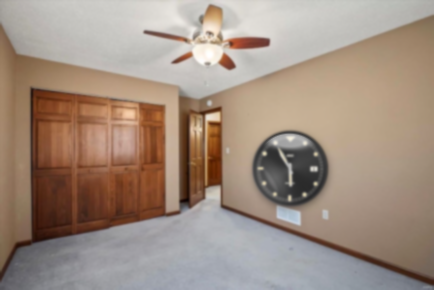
h=5 m=55
